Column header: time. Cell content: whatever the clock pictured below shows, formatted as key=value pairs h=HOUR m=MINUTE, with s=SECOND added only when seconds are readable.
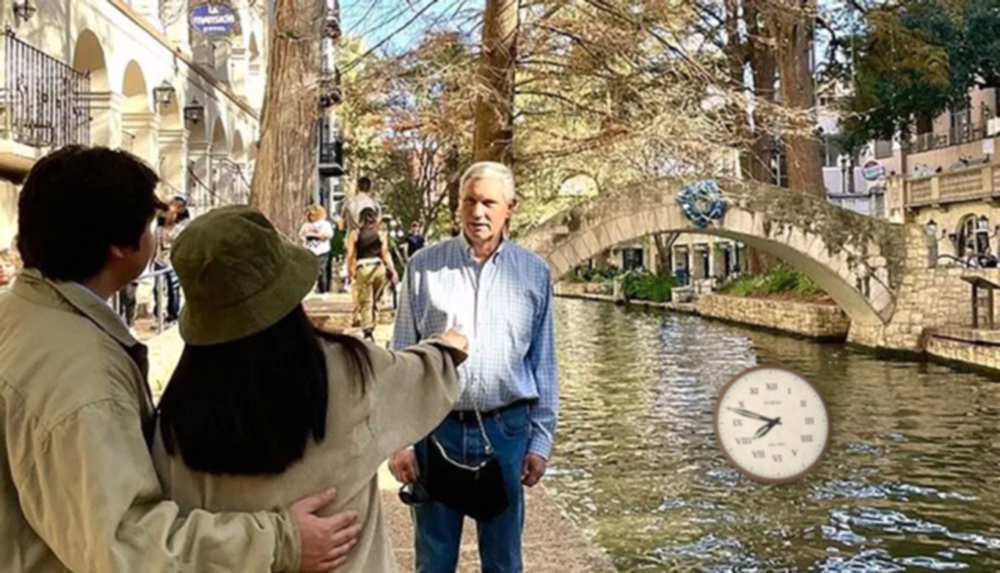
h=7 m=48
